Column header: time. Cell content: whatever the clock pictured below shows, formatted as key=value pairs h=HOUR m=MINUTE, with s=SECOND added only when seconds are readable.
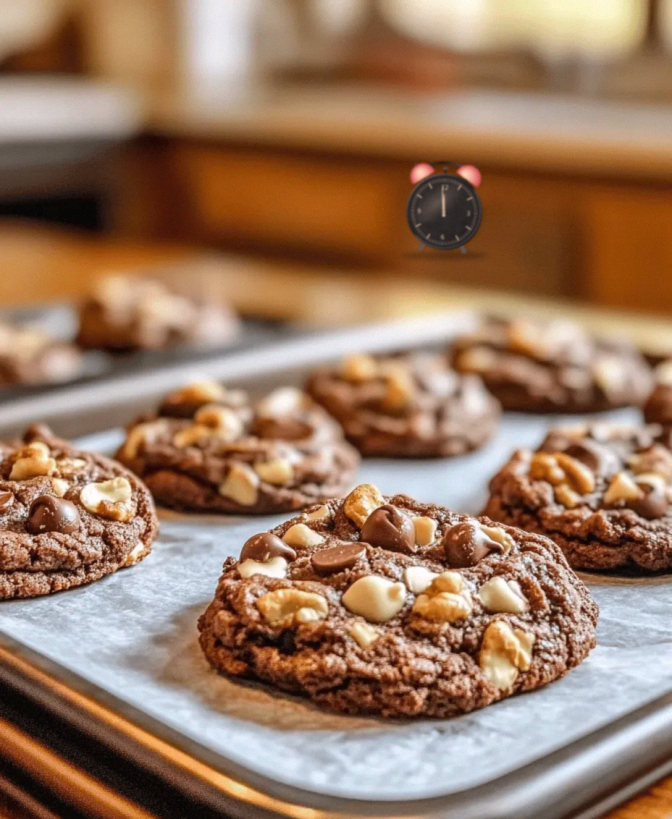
h=11 m=59
